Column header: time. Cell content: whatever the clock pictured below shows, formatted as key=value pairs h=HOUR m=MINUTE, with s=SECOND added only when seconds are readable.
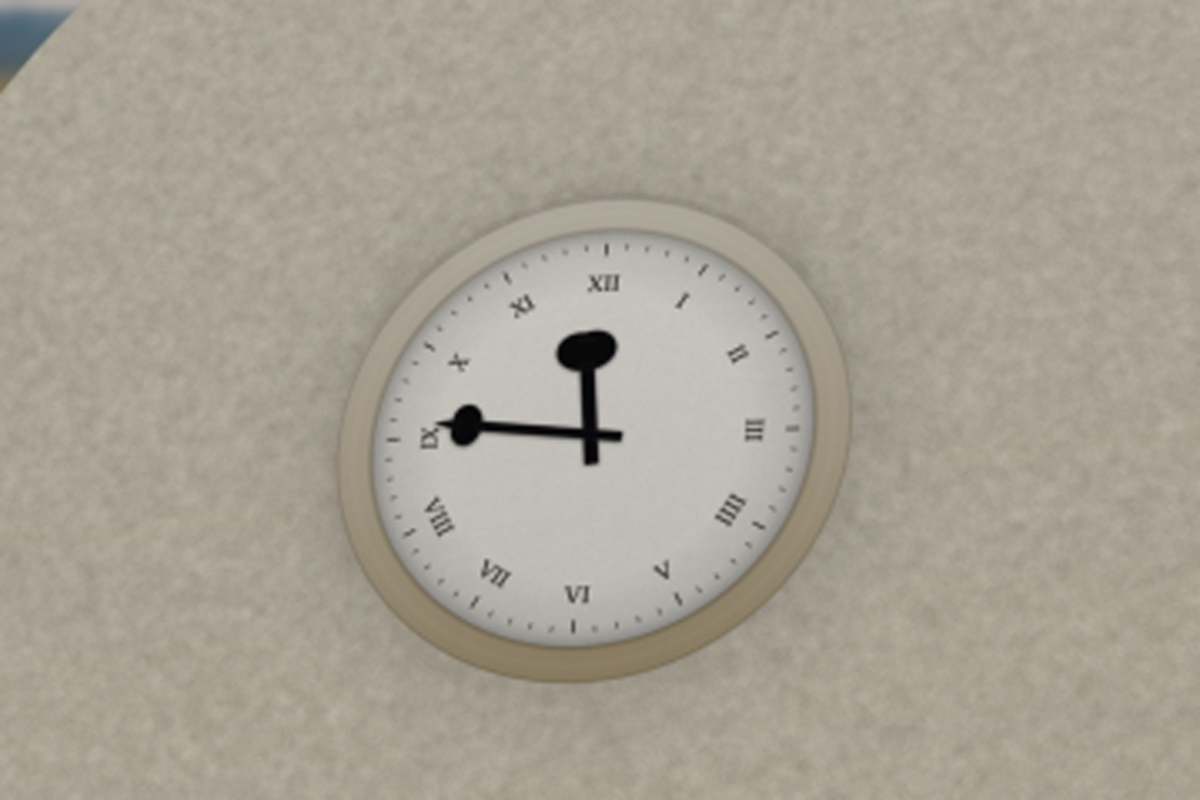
h=11 m=46
